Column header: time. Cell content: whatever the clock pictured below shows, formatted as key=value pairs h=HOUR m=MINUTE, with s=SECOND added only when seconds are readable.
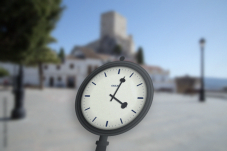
h=4 m=3
